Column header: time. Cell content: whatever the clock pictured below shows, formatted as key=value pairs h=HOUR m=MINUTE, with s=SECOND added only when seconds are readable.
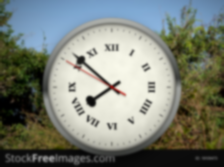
h=7 m=51 s=50
